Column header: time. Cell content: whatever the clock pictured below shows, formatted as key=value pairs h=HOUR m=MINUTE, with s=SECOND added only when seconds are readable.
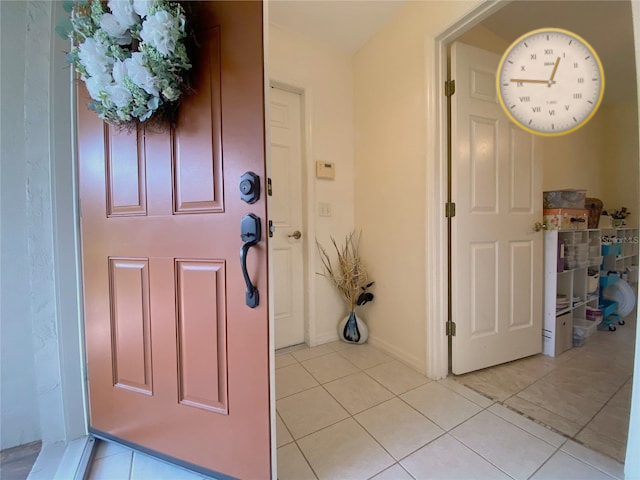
h=12 m=46
